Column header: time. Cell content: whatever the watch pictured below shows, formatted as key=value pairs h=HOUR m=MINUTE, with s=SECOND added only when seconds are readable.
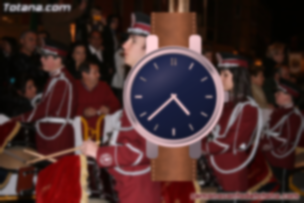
h=4 m=38
